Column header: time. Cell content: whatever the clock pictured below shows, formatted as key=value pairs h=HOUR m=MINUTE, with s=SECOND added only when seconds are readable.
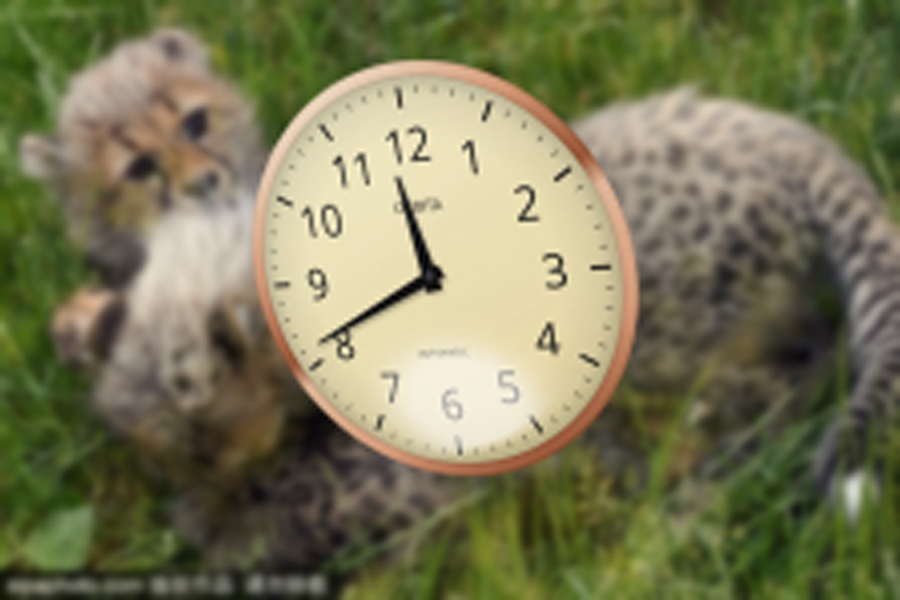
h=11 m=41
